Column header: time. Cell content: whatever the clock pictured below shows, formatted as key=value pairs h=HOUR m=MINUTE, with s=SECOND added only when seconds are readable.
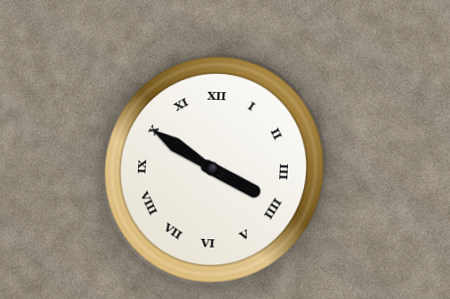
h=3 m=50
